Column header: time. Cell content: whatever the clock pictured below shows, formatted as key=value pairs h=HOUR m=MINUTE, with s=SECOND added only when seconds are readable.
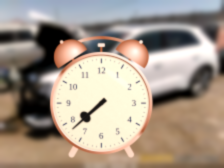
h=7 m=38
